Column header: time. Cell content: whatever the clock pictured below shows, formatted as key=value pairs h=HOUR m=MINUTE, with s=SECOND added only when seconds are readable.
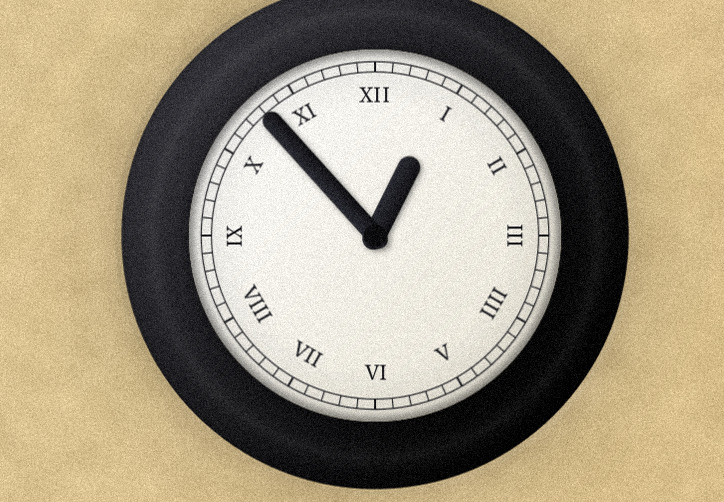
h=12 m=53
